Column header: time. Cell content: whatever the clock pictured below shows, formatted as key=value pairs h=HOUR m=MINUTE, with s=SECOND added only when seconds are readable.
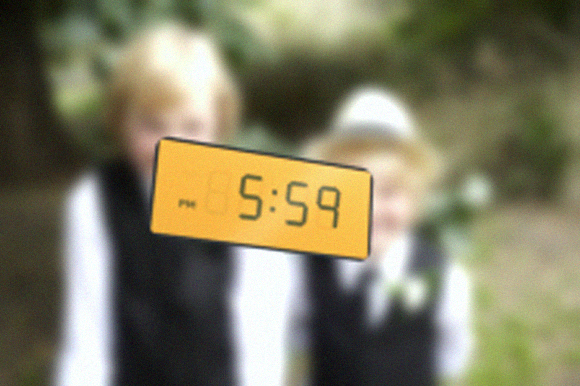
h=5 m=59
